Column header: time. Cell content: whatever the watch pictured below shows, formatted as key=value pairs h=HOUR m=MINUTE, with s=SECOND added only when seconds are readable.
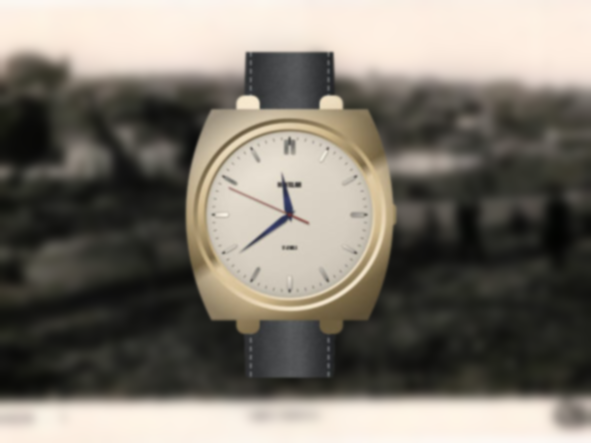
h=11 m=38 s=49
